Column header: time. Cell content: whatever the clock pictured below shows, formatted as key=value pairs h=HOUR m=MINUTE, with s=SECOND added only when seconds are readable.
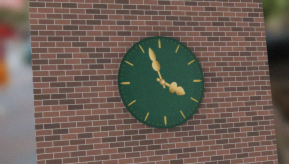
h=3 m=57
